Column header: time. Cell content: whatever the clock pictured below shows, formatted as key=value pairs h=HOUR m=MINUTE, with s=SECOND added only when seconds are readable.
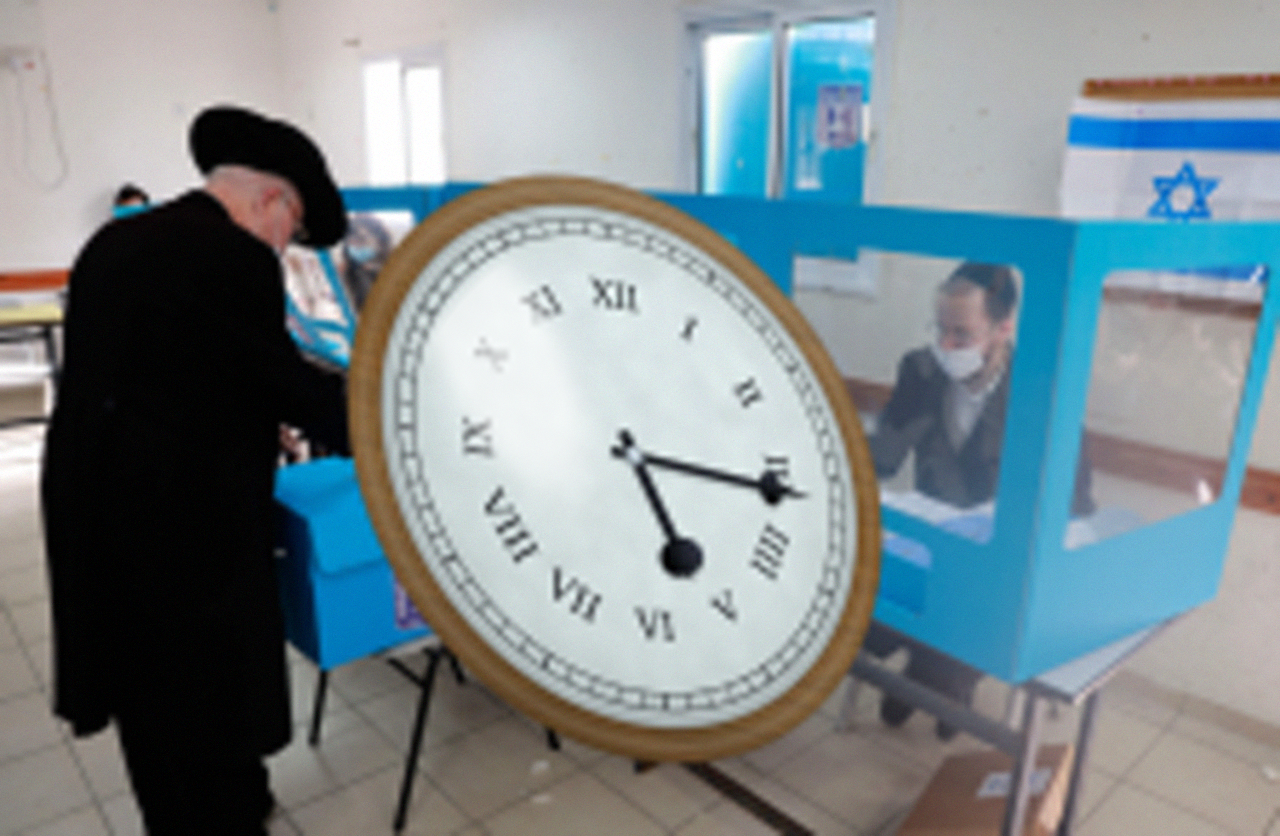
h=5 m=16
